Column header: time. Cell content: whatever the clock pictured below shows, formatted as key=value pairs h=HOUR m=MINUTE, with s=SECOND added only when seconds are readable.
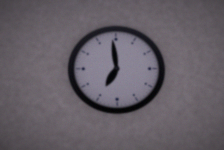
h=6 m=59
